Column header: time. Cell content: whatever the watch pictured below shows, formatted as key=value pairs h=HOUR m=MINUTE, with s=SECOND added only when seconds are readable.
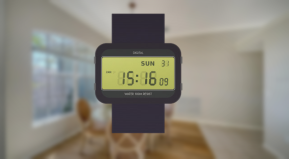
h=15 m=16 s=9
